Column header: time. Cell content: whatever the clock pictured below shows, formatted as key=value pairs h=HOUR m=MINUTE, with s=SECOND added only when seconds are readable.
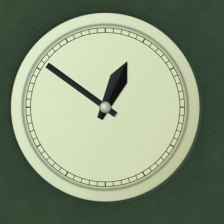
h=12 m=51
